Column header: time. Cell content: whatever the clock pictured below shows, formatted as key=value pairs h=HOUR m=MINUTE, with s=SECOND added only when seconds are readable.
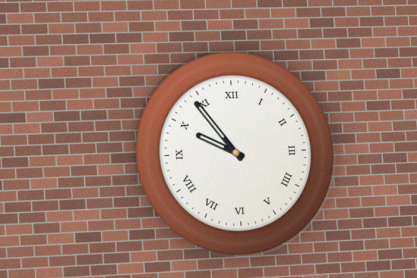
h=9 m=54
